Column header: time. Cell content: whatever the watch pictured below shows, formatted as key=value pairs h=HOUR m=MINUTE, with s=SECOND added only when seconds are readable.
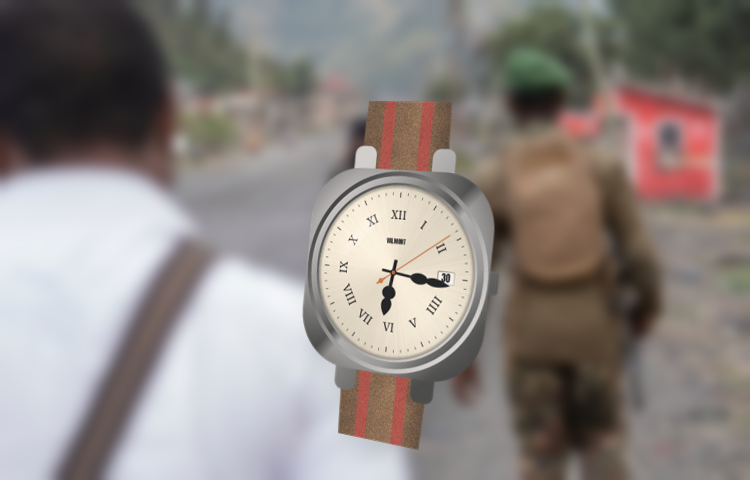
h=6 m=16 s=9
